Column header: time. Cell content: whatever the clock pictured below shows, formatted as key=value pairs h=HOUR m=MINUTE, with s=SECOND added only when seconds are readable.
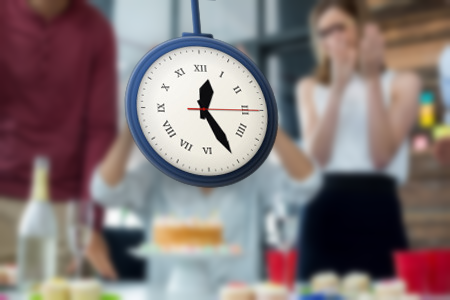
h=12 m=25 s=15
